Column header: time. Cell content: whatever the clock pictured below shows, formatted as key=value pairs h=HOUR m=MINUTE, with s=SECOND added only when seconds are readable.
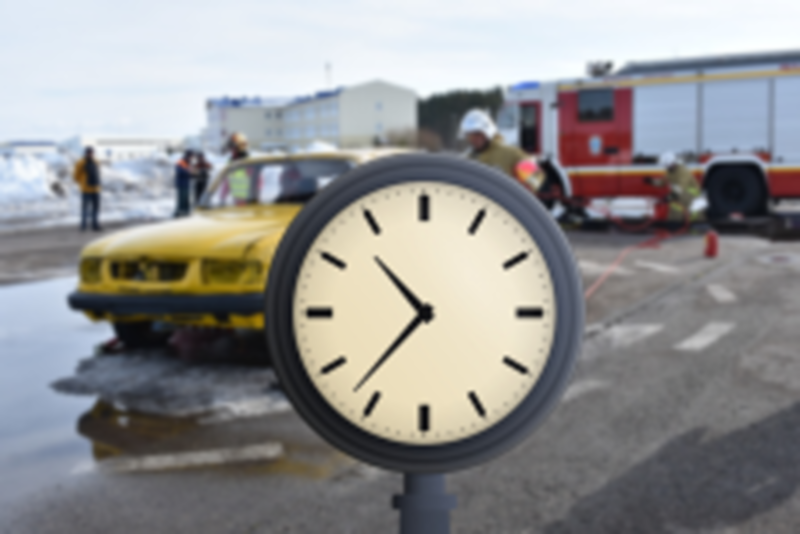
h=10 m=37
